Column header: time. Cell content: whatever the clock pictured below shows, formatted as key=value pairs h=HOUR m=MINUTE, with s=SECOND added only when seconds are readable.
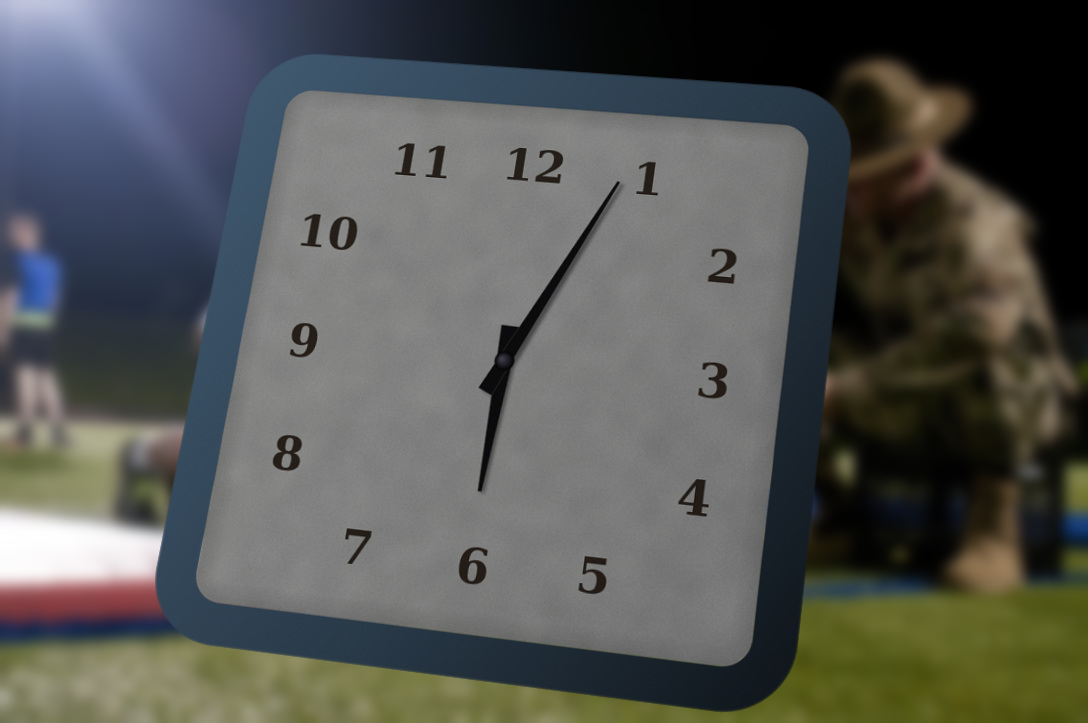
h=6 m=4
